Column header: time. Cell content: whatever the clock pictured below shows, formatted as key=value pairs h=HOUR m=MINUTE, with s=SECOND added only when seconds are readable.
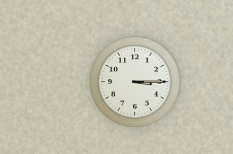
h=3 m=15
